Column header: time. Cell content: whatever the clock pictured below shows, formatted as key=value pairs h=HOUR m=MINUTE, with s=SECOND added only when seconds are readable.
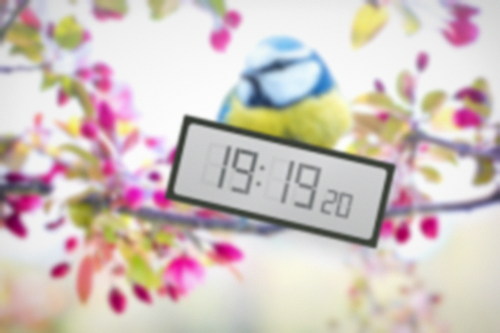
h=19 m=19 s=20
